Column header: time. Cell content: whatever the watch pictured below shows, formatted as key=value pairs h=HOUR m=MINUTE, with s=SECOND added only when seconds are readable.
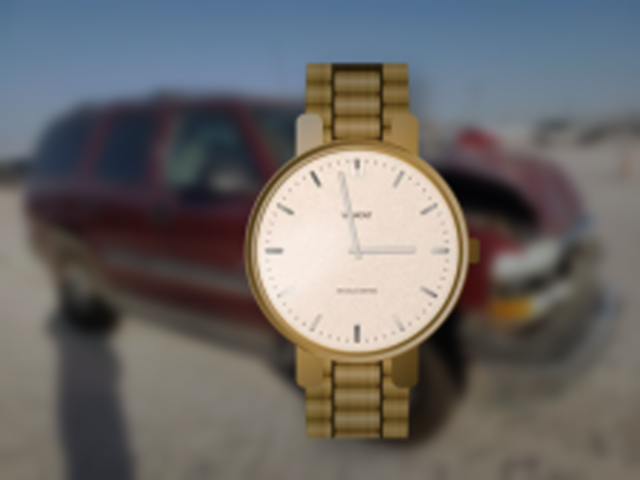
h=2 m=58
